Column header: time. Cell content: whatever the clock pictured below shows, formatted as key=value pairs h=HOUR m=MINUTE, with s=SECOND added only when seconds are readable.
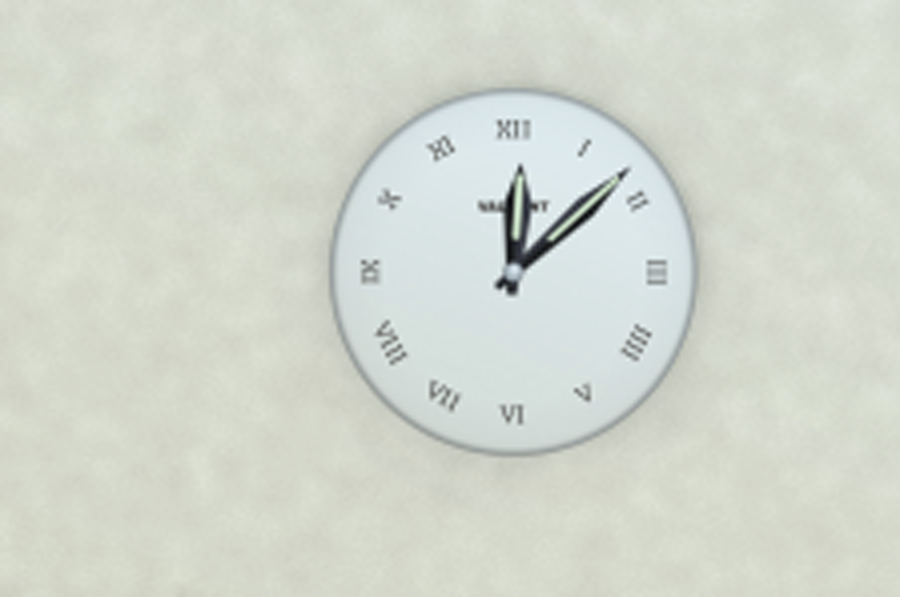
h=12 m=8
